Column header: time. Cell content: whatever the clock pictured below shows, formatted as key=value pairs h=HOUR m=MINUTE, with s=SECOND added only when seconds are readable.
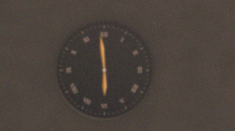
h=5 m=59
